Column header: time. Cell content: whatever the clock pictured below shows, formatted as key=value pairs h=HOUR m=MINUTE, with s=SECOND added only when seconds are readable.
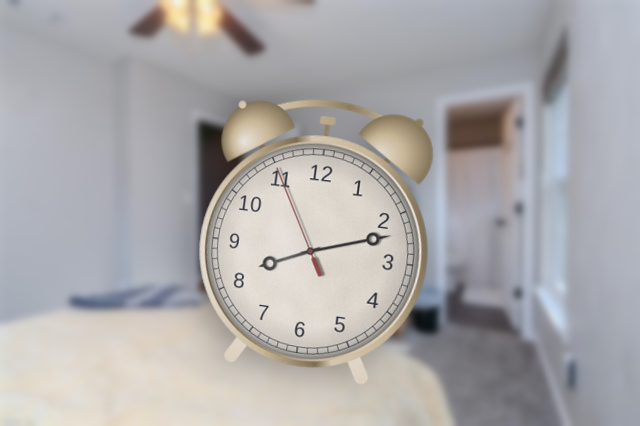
h=8 m=11 s=55
